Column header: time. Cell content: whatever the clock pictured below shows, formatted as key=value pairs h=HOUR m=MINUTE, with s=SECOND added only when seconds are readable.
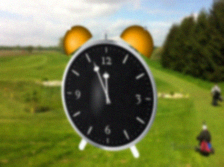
h=11 m=56
